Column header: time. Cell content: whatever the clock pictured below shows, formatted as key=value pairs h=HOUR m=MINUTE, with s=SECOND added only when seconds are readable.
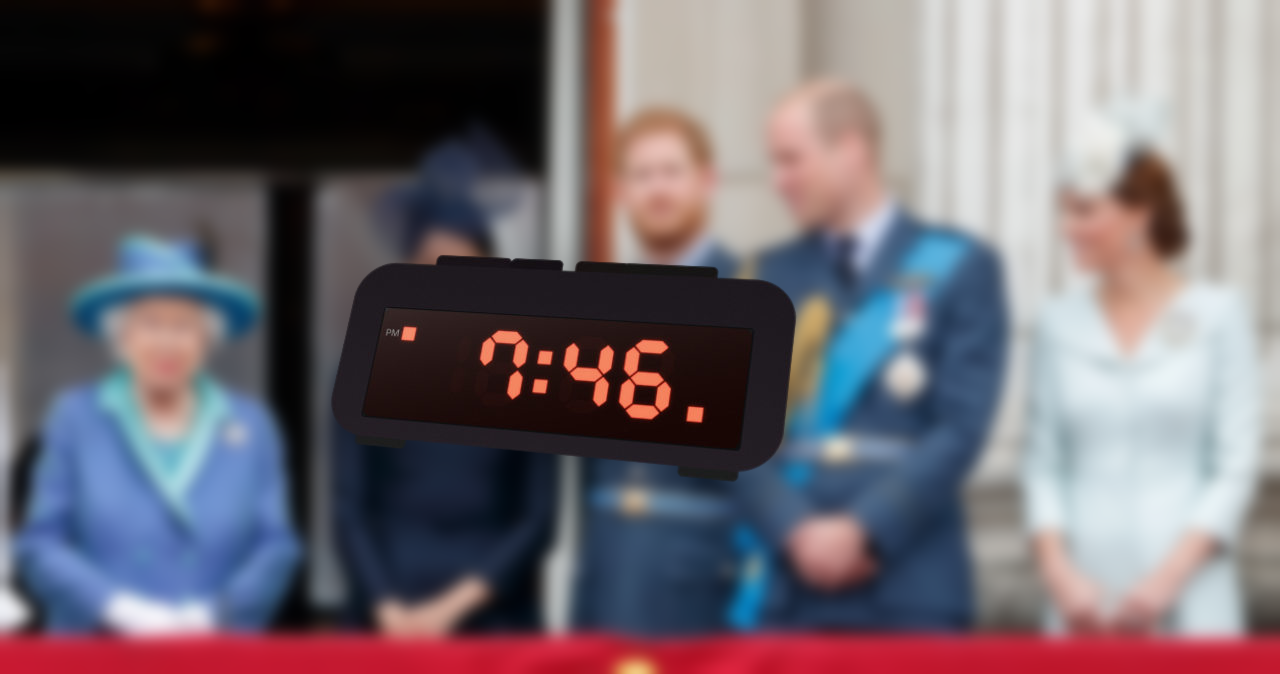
h=7 m=46
